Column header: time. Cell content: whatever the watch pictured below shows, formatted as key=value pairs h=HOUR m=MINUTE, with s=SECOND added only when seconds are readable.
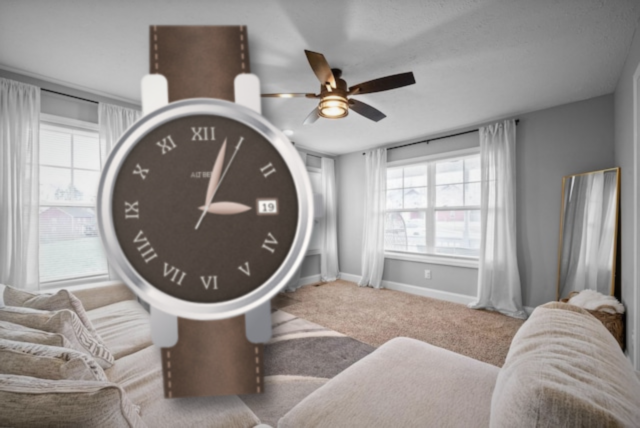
h=3 m=3 s=5
